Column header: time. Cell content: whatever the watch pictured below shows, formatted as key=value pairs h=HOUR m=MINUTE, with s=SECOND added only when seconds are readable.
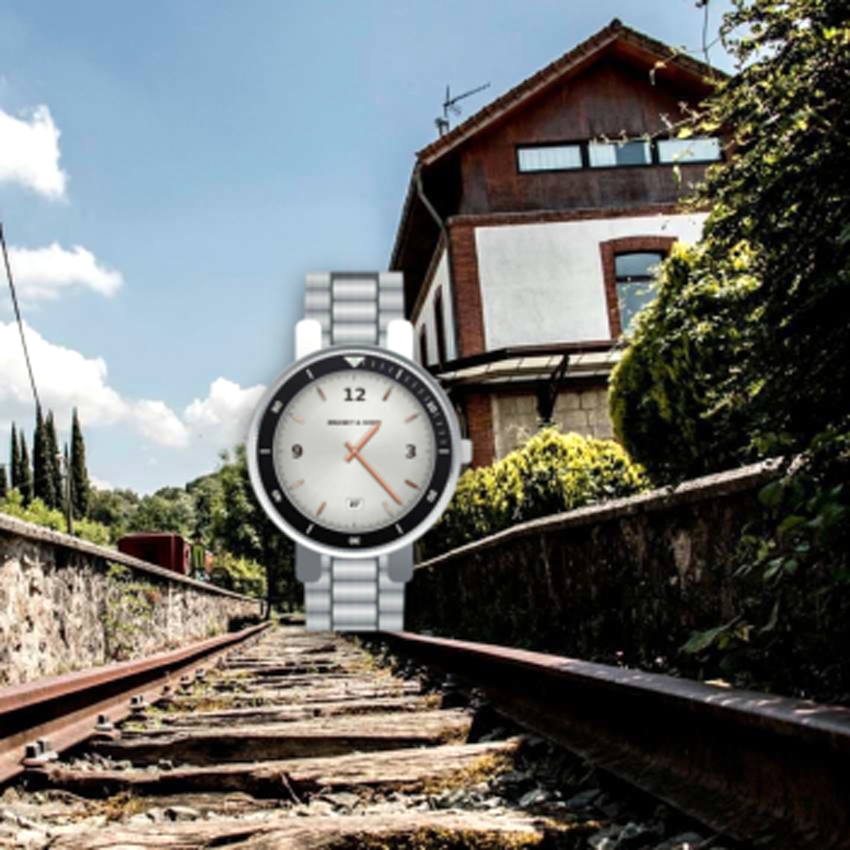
h=1 m=23
